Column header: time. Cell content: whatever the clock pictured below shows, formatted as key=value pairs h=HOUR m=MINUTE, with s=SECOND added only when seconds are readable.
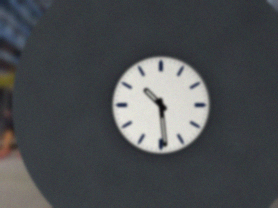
h=10 m=29
